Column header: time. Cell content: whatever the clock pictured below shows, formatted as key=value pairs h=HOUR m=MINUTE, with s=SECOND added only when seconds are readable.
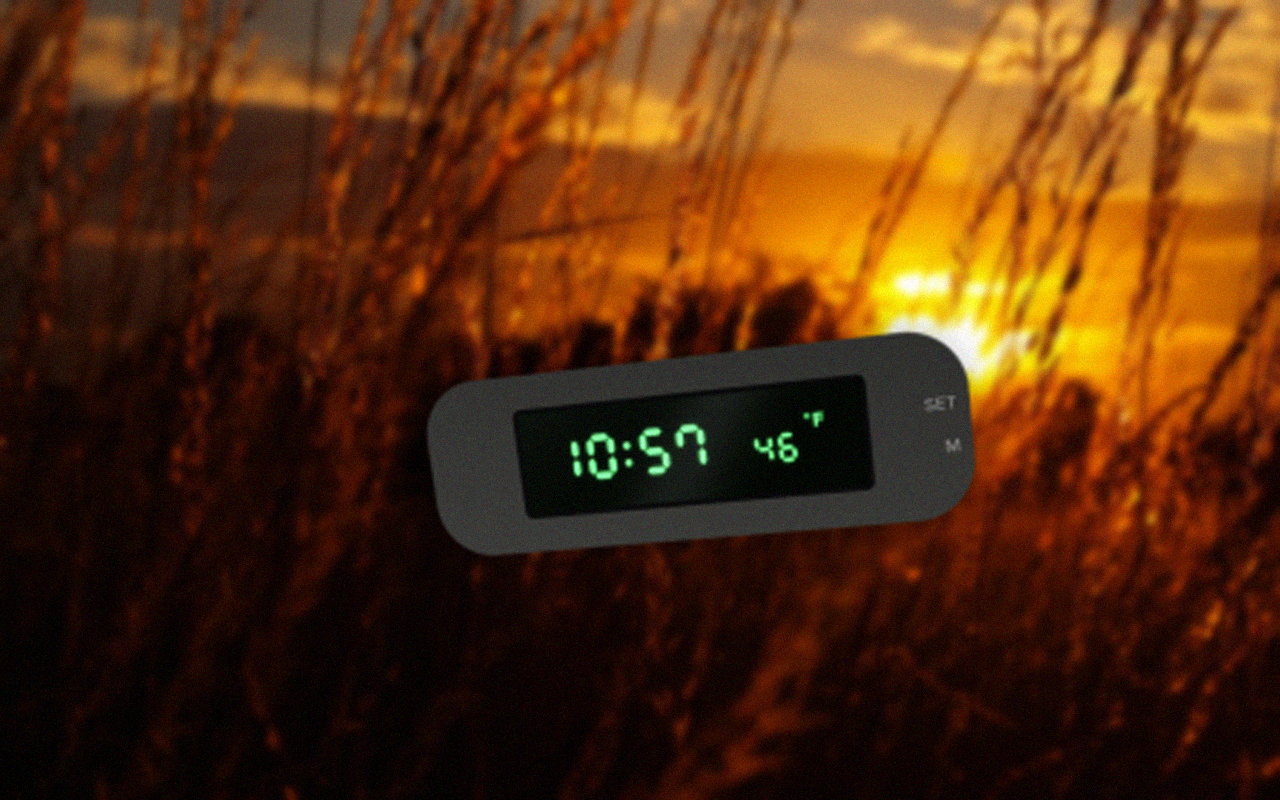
h=10 m=57
